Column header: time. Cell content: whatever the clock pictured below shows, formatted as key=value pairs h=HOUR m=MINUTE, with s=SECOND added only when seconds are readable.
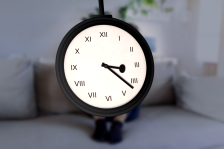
h=3 m=22
